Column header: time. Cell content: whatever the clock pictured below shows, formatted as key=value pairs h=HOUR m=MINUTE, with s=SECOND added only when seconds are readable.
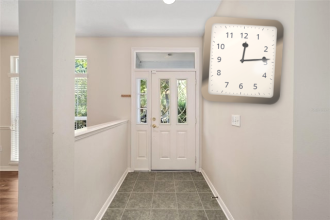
h=12 m=14
